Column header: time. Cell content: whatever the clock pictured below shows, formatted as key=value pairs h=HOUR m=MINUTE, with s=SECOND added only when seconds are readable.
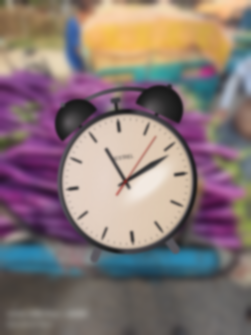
h=11 m=11 s=7
